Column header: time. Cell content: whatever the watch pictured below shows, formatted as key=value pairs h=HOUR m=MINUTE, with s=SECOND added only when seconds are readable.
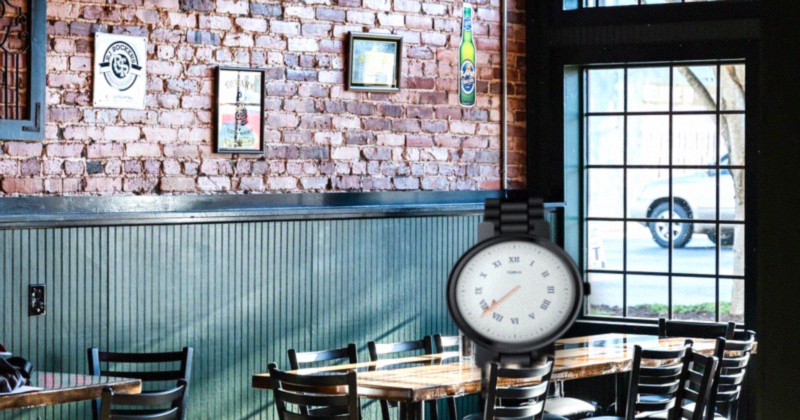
h=7 m=38
